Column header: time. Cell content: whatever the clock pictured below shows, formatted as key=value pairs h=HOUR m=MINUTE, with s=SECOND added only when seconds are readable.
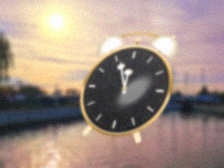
h=11 m=56
